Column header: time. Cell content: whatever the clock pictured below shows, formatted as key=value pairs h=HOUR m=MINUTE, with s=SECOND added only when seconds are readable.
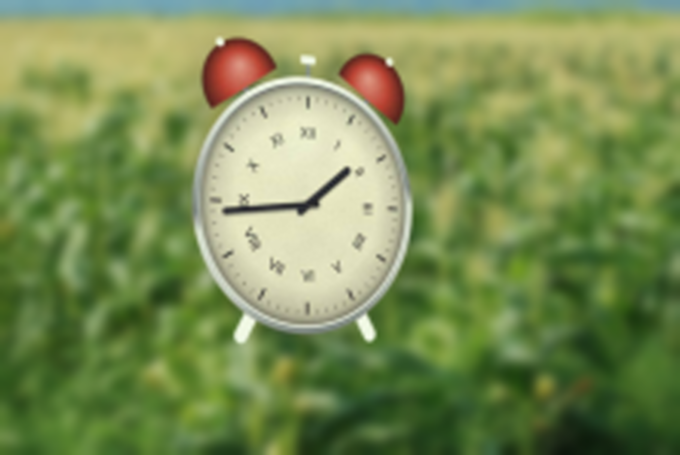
h=1 m=44
